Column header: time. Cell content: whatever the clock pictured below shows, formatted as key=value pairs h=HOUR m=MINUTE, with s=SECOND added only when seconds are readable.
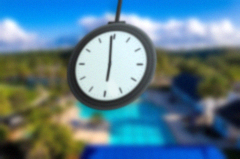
h=5 m=59
